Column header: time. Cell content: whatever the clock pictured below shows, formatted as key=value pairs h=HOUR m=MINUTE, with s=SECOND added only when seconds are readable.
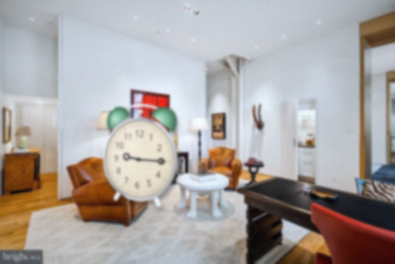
h=9 m=15
